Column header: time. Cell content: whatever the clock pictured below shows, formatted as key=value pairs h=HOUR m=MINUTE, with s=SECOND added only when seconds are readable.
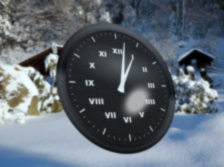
h=1 m=2
